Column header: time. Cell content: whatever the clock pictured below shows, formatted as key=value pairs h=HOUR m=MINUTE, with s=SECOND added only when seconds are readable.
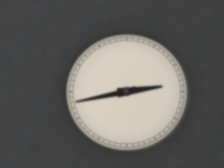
h=2 m=43
